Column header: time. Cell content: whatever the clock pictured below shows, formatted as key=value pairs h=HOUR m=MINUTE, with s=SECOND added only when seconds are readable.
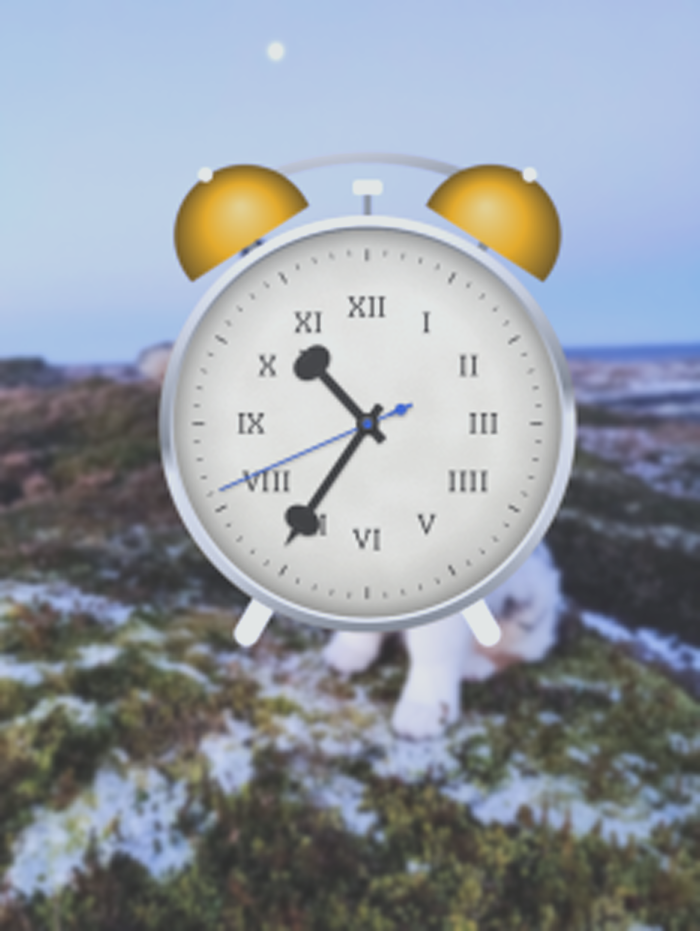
h=10 m=35 s=41
